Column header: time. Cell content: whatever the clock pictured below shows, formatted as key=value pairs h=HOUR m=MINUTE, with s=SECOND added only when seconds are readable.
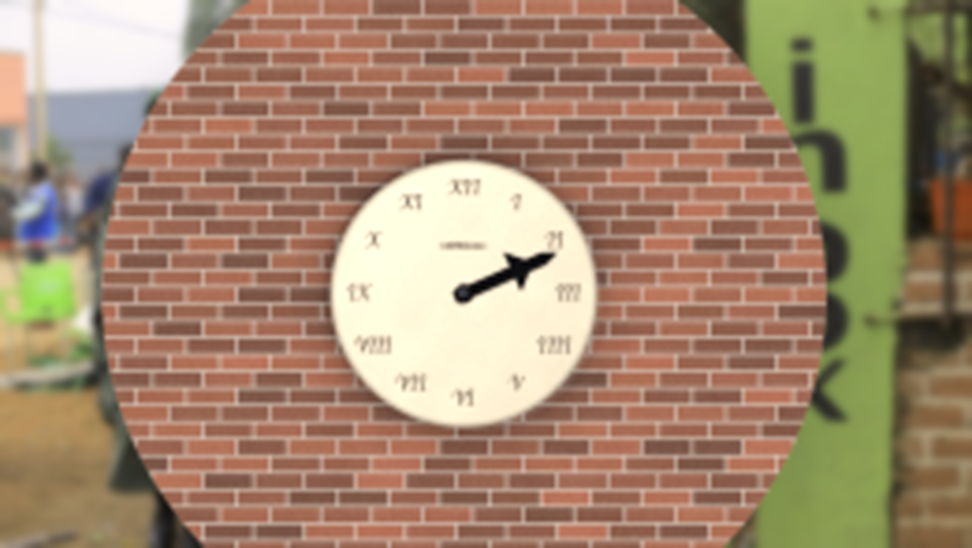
h=2 m=11
